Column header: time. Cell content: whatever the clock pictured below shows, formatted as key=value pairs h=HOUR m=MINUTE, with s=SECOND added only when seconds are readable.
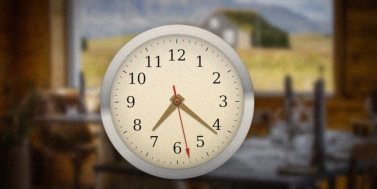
h=7 m=21 s=28
